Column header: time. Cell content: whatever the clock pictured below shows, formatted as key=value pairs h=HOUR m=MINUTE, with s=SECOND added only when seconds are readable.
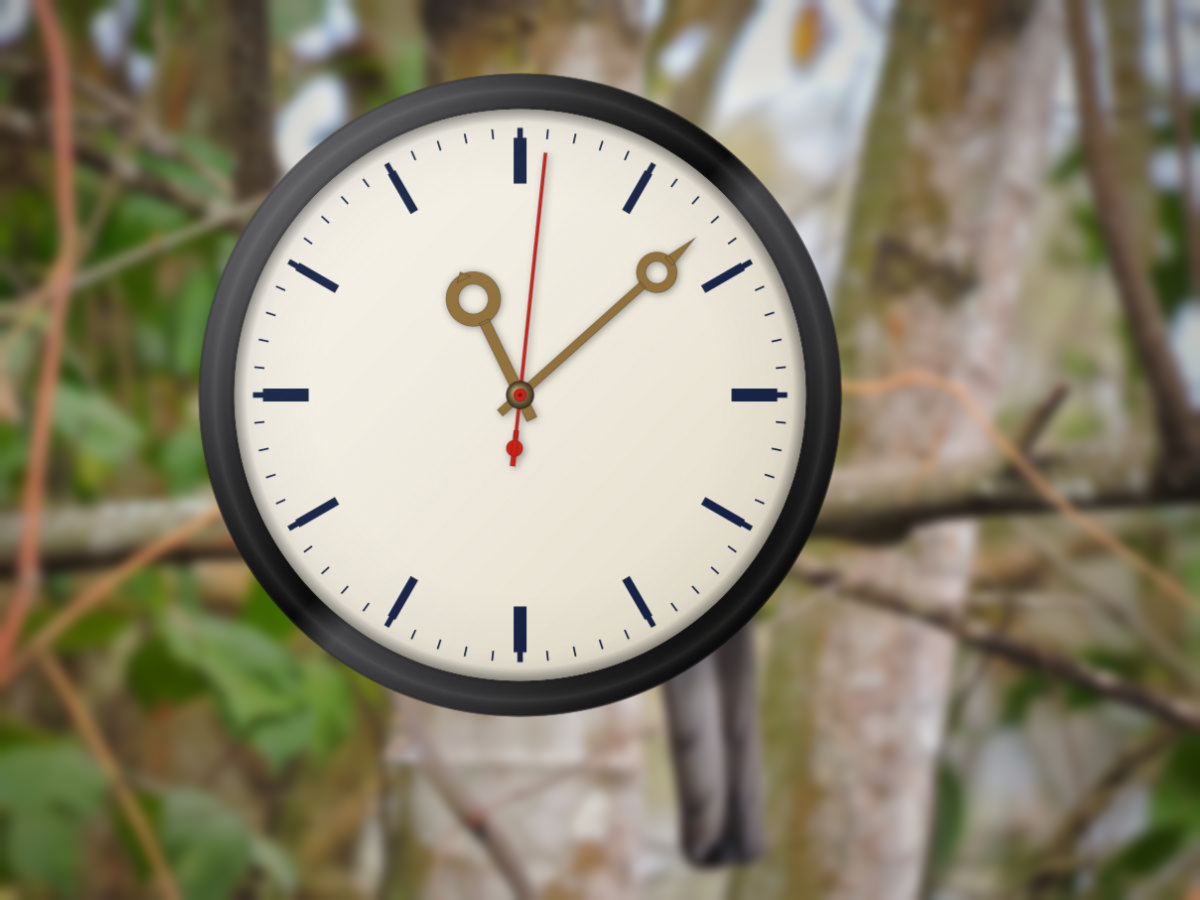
h=11 m=8 s=1
